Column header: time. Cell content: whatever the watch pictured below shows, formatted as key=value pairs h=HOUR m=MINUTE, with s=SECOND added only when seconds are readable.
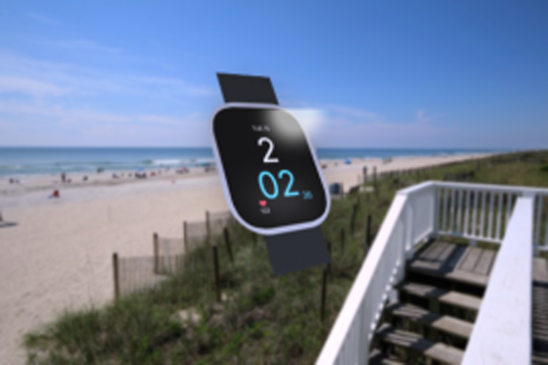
h=2 m=2
